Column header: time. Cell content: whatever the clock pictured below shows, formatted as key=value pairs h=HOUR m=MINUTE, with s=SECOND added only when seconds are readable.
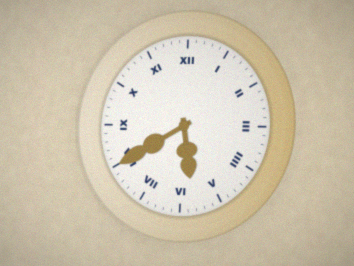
h=5 m=40
